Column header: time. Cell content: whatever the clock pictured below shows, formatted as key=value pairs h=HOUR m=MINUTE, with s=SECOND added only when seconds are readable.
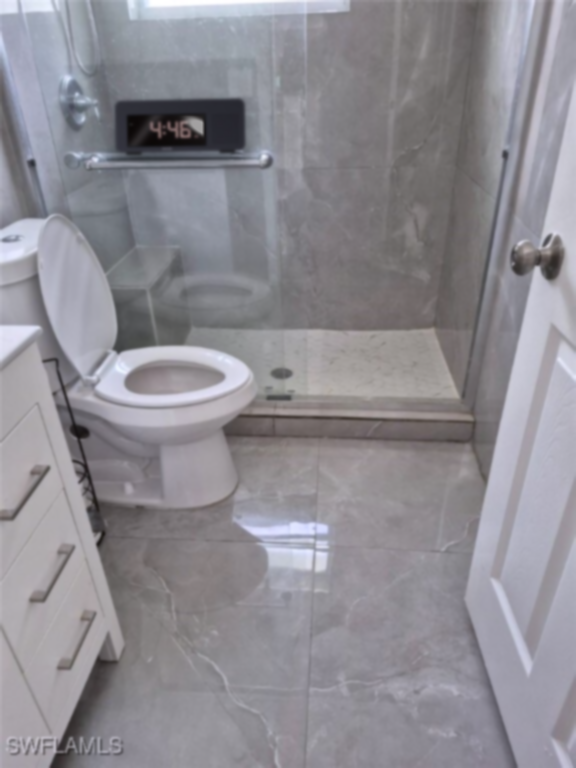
h=4 m=46
